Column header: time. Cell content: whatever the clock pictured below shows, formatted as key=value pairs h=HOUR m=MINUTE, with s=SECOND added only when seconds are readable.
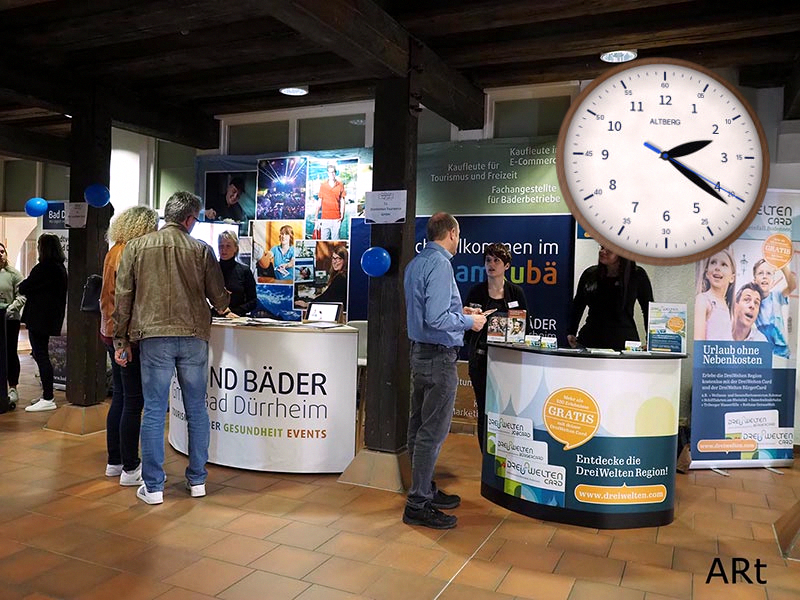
h=2 m=21 s=20
